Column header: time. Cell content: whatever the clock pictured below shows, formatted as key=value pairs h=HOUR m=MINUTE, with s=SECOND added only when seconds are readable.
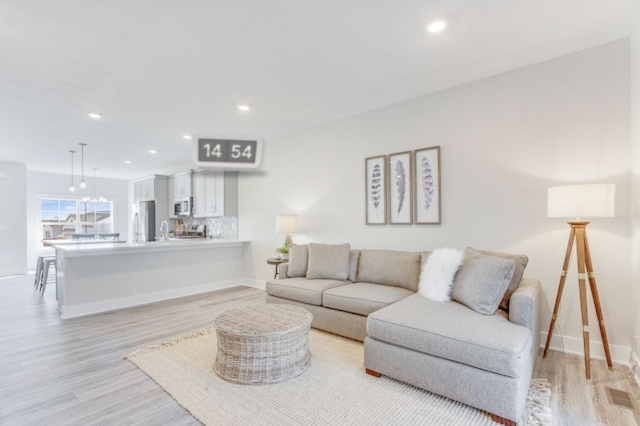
h=14 m=54
